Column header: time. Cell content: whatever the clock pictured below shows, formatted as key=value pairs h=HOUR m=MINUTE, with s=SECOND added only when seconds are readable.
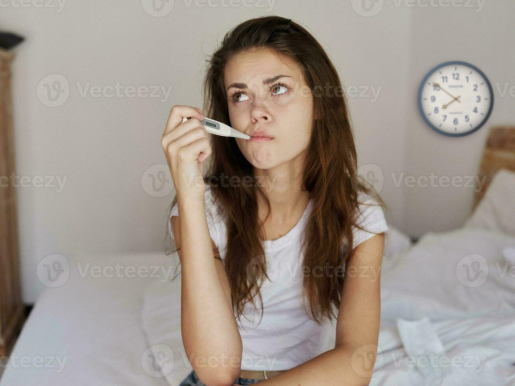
h=7 m=51
